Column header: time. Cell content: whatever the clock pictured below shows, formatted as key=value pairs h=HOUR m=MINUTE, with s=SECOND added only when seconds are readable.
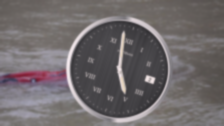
h=4 m=58
